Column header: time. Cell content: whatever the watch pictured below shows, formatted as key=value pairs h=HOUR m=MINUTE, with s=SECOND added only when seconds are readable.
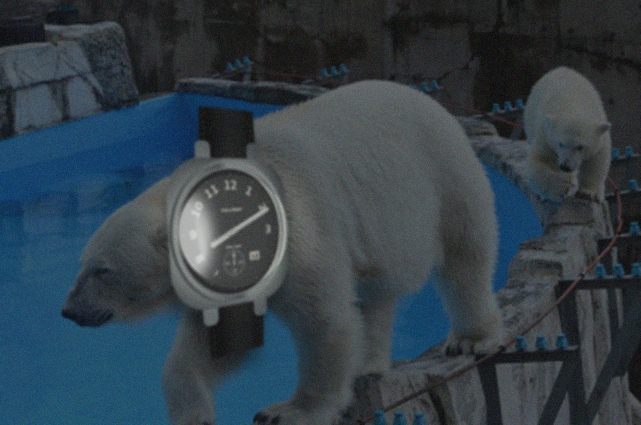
h=8 m=11
